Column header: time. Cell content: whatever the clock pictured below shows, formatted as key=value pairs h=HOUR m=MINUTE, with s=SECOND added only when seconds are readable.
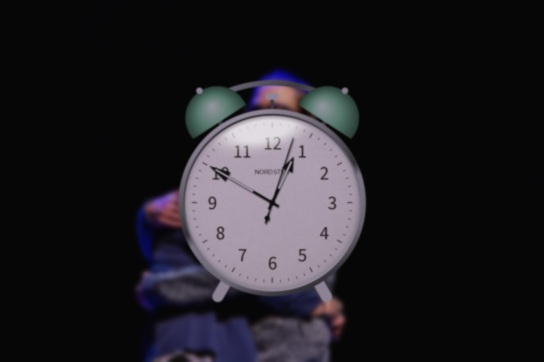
h=12 m=50 s=3
